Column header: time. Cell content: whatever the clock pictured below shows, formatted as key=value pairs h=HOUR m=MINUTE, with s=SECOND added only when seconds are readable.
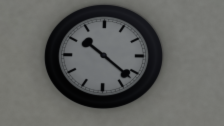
h=10 m=22
